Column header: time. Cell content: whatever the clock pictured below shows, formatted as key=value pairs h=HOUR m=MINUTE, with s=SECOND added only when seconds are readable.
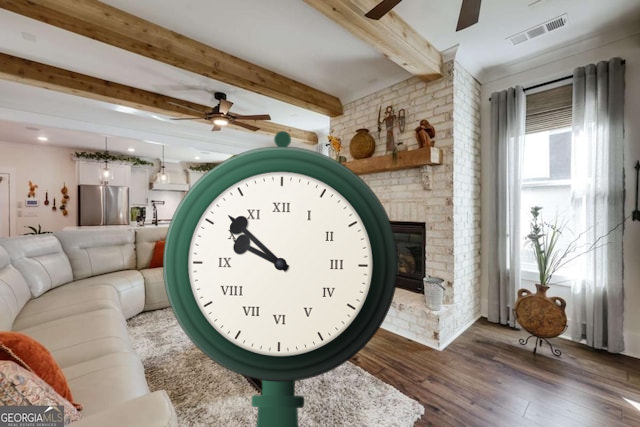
h=9 m=52
